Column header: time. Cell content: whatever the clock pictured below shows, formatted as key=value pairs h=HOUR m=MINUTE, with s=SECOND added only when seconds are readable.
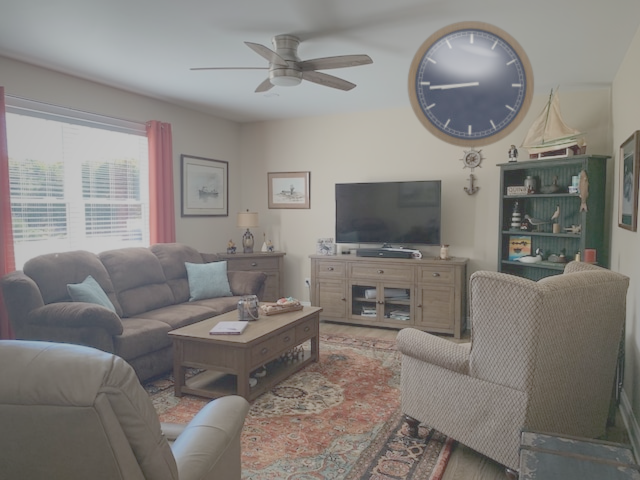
h=8 m=44
